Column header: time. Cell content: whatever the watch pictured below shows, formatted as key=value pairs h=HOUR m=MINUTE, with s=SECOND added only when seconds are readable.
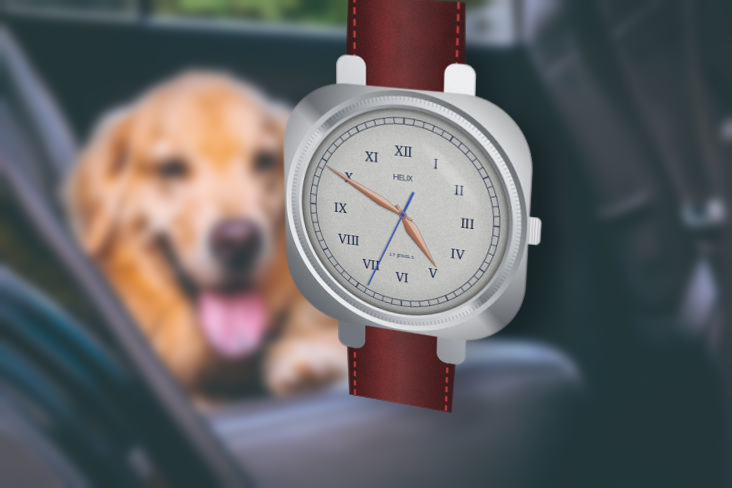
h=4 m=49 s=34
